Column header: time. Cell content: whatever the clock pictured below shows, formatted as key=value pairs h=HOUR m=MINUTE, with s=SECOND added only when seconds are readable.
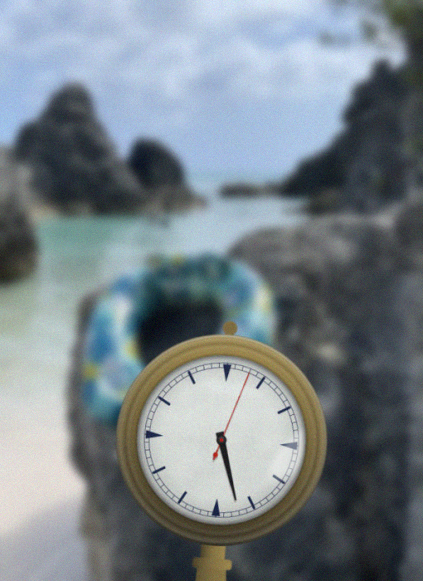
h=5 m=27 s=3
